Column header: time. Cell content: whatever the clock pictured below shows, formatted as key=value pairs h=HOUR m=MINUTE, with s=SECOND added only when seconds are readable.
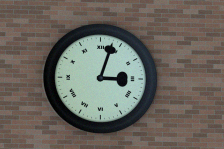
h=3 m=3
